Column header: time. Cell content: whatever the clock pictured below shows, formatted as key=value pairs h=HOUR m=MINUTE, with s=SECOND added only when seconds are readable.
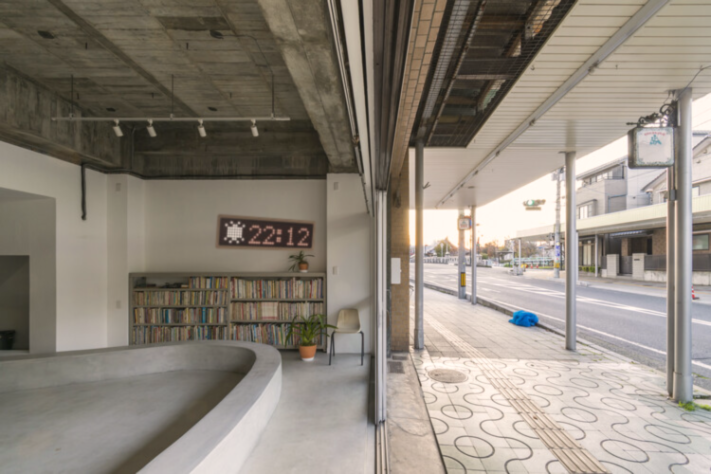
h=22 m=12
